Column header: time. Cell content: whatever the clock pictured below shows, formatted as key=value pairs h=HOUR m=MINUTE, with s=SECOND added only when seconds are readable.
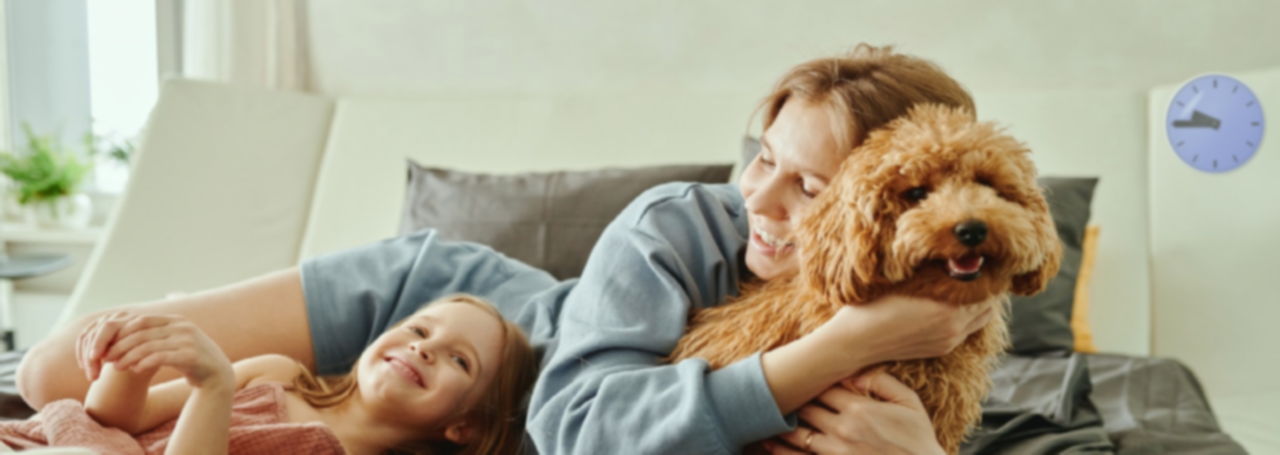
h=9 m=45
